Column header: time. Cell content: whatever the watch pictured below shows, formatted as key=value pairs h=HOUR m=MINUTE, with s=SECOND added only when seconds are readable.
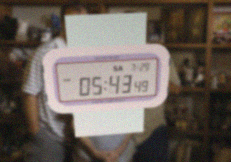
h=5 m=43 s=49
